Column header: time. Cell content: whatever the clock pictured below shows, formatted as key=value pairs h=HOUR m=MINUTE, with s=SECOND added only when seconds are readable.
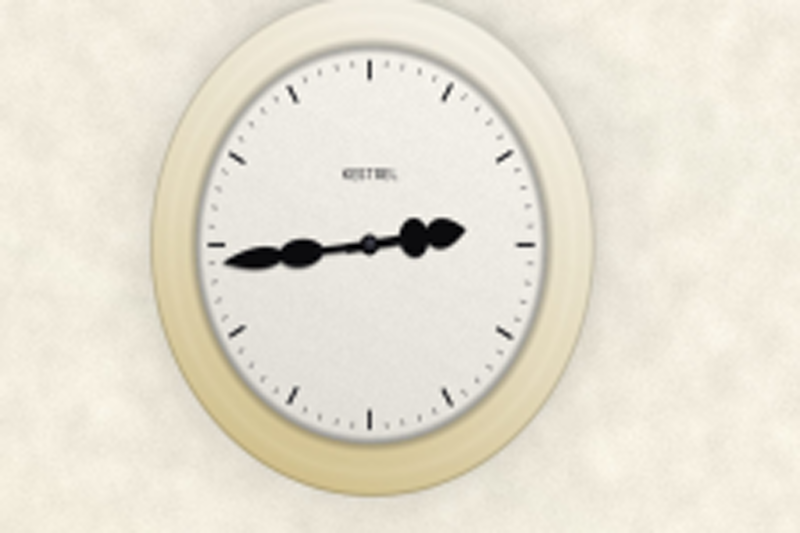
h=2 m=44
